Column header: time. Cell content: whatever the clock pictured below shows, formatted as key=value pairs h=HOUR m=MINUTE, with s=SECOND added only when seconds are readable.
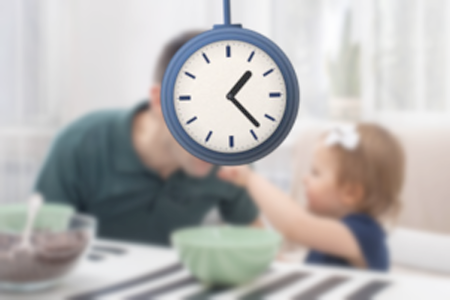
h=1 m=23
